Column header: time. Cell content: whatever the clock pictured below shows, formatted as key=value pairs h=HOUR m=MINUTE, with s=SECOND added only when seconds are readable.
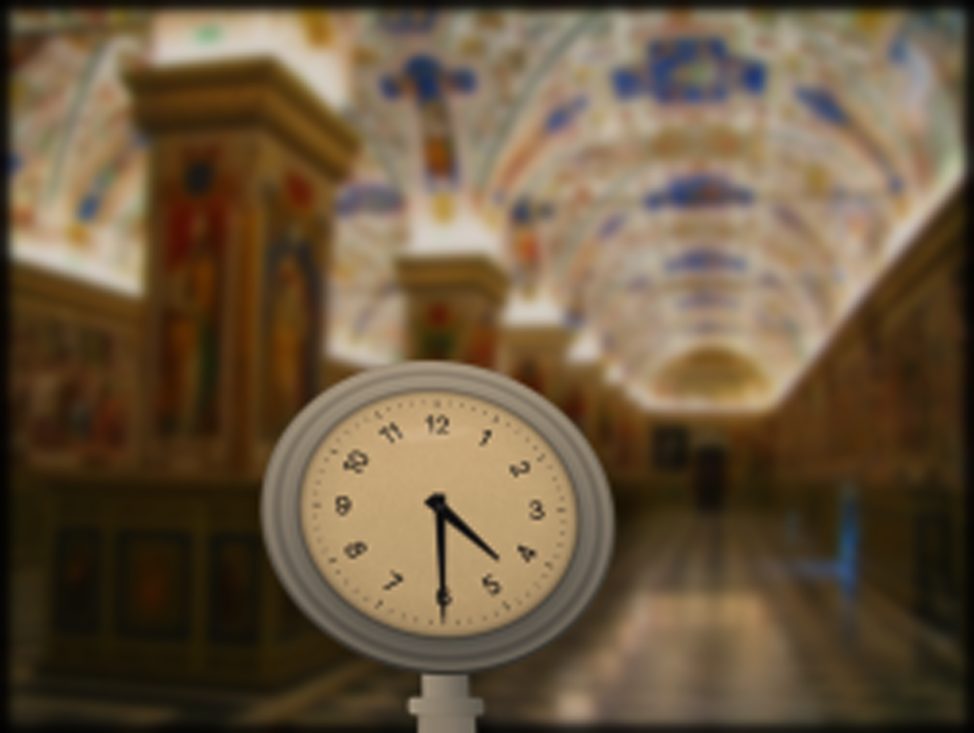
h=4 m=30
